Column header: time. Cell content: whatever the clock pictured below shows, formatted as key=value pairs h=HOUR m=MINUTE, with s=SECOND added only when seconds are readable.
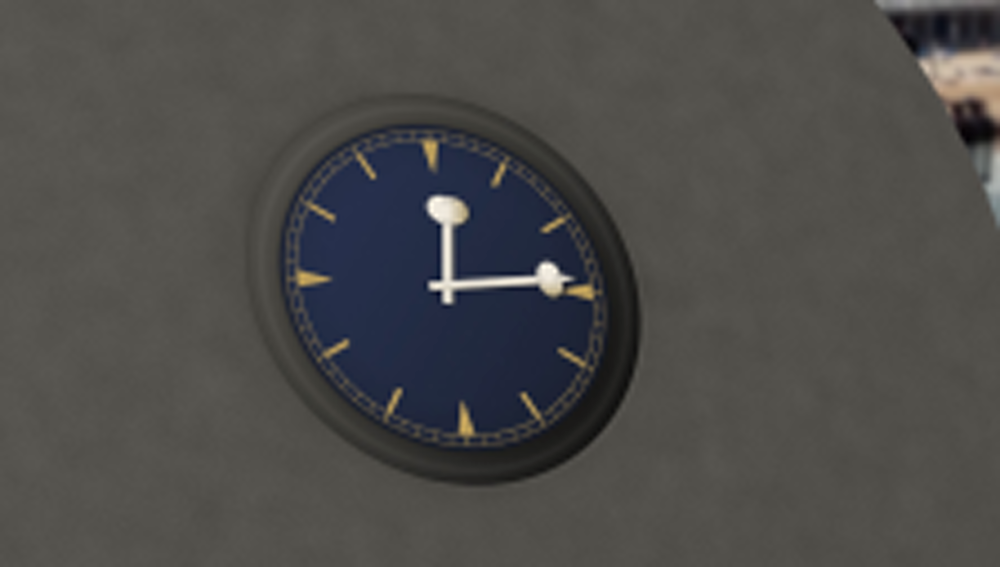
h=12 m=14
